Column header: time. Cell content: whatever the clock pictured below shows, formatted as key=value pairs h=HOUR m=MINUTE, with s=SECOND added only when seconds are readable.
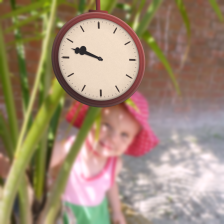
h=9 m=48
